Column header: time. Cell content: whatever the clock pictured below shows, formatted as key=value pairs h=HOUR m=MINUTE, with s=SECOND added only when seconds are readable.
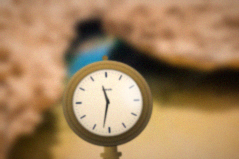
h=11 m=32
